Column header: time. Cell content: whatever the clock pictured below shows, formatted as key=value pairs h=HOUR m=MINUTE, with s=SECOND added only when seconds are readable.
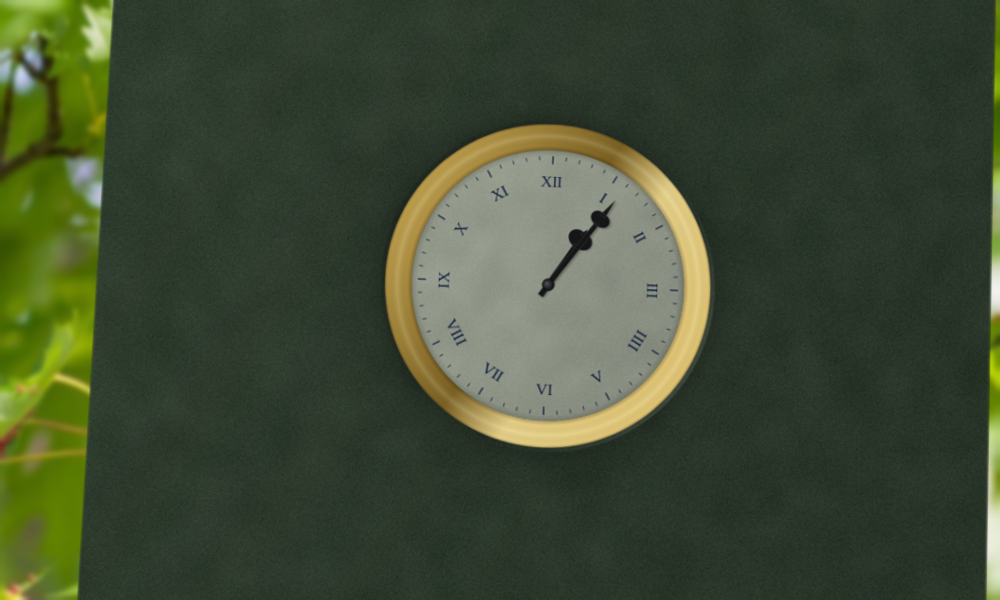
h=1 m=6
